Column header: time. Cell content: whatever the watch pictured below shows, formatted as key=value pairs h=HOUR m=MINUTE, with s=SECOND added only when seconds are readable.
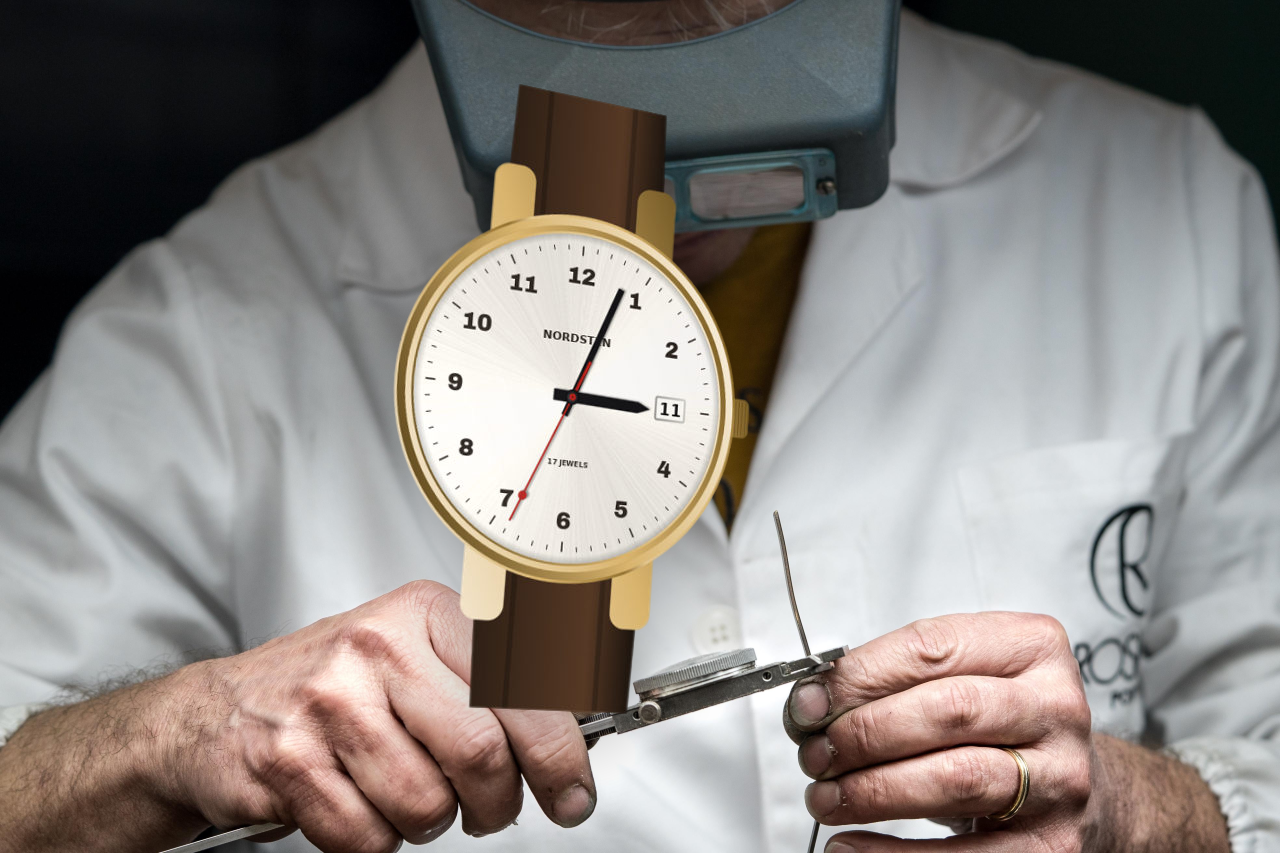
h=3 m=3 s=34
